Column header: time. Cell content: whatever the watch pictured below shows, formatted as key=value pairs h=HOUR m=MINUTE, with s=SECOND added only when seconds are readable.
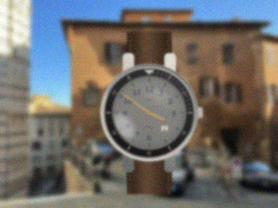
h=3 m=51
